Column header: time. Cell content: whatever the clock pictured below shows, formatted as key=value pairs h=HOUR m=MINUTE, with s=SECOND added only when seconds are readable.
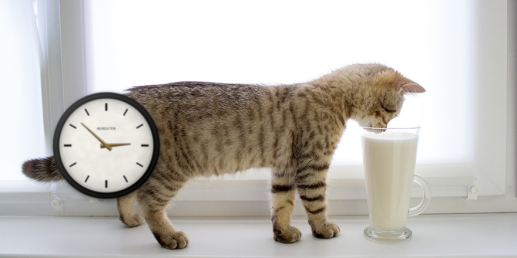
h=2 m=52
